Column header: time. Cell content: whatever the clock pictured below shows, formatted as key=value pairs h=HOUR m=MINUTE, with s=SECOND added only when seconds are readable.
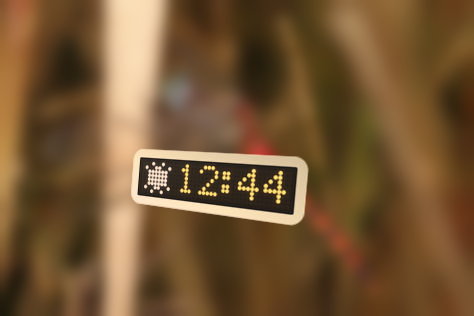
h=12 m=44
